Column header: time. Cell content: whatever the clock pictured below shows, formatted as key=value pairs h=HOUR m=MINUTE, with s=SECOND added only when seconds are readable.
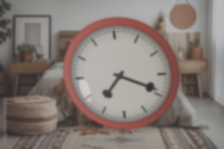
h=7 m=19
